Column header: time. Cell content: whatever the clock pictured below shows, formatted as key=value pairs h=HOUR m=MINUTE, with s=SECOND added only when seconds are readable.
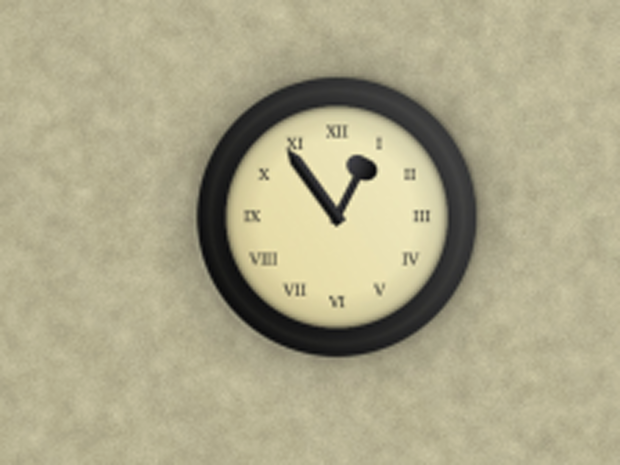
h=12 m=54
